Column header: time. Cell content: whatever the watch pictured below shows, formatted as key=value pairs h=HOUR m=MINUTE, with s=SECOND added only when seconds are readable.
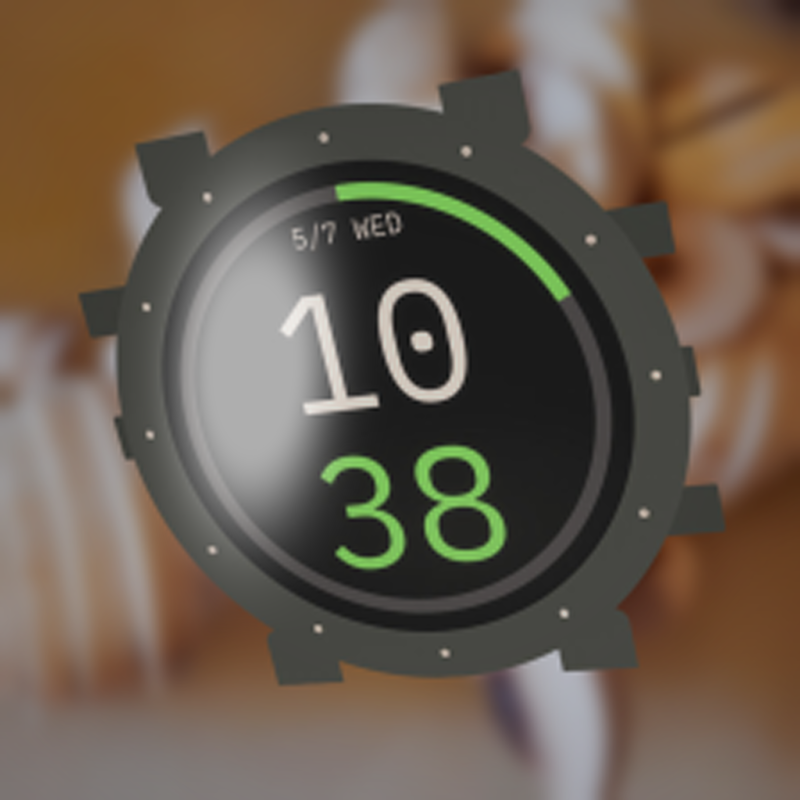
h=10 m=38
